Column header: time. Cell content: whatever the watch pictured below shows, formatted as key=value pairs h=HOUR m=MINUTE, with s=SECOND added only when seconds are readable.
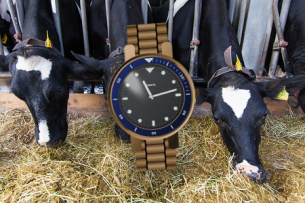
h=11 m=13
